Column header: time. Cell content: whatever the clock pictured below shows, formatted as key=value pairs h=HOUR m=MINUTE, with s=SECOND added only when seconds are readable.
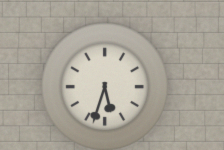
h=5 m=33
